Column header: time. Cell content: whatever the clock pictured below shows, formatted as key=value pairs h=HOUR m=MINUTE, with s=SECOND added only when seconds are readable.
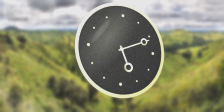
h=5 m=11
